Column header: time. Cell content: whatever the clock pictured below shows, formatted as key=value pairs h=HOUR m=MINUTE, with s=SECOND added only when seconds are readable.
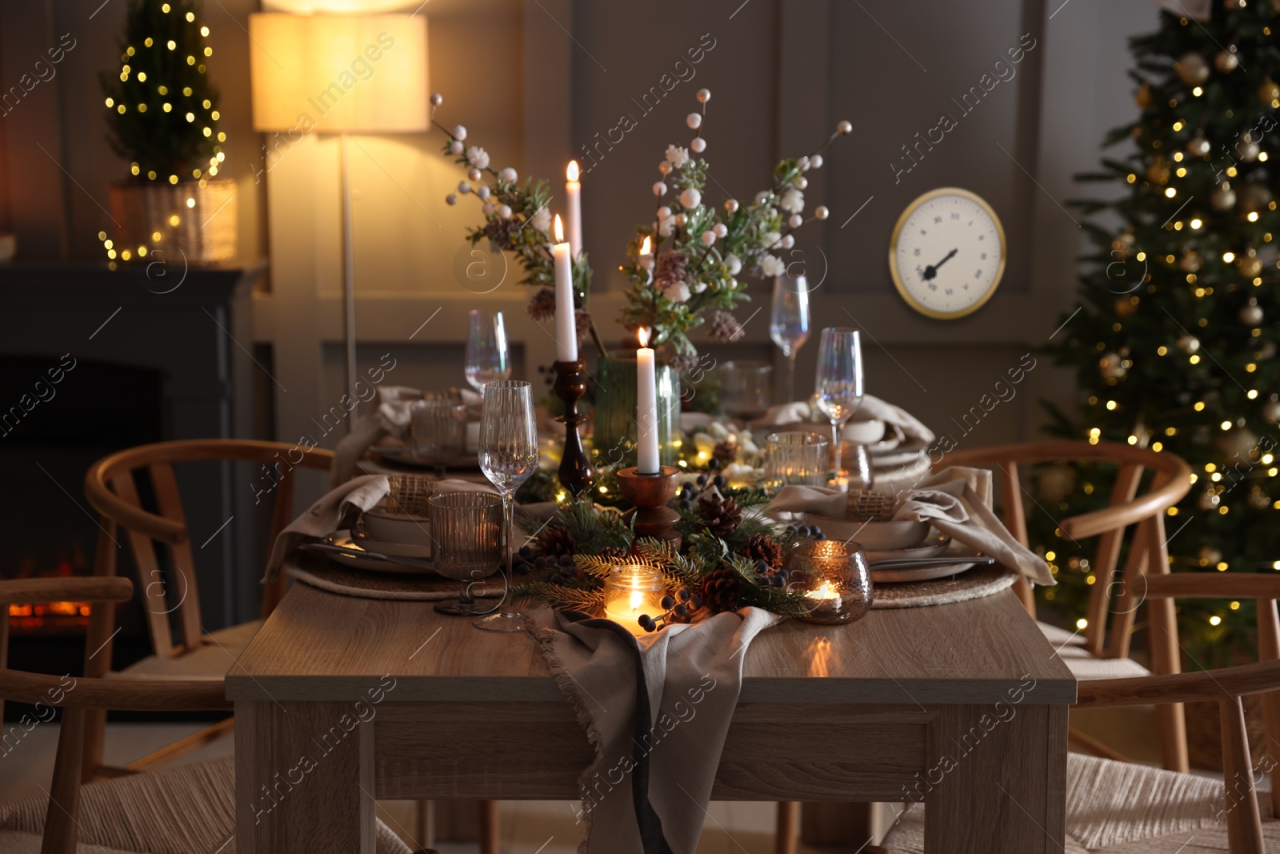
h=7 m=38
